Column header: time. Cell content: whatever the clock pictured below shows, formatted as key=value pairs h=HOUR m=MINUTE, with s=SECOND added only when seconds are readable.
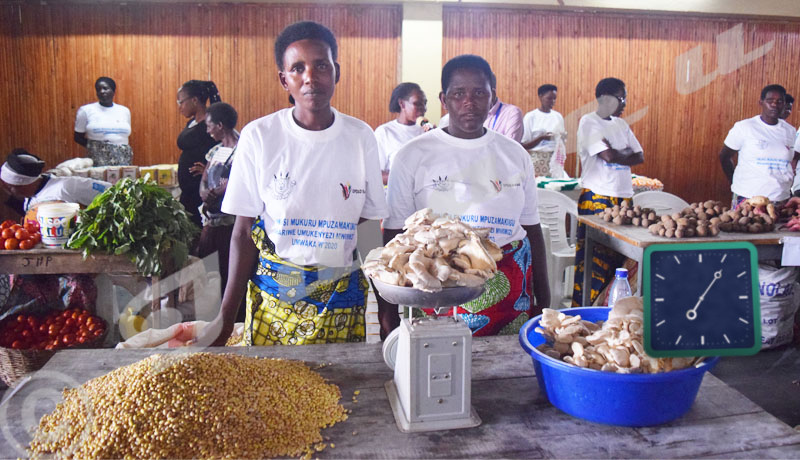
h=7 m=6
